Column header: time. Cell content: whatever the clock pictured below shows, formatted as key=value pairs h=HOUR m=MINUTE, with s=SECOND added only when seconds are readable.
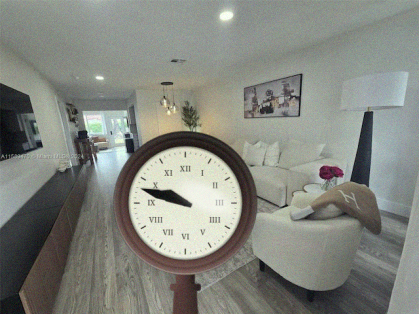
h=9 m=48
